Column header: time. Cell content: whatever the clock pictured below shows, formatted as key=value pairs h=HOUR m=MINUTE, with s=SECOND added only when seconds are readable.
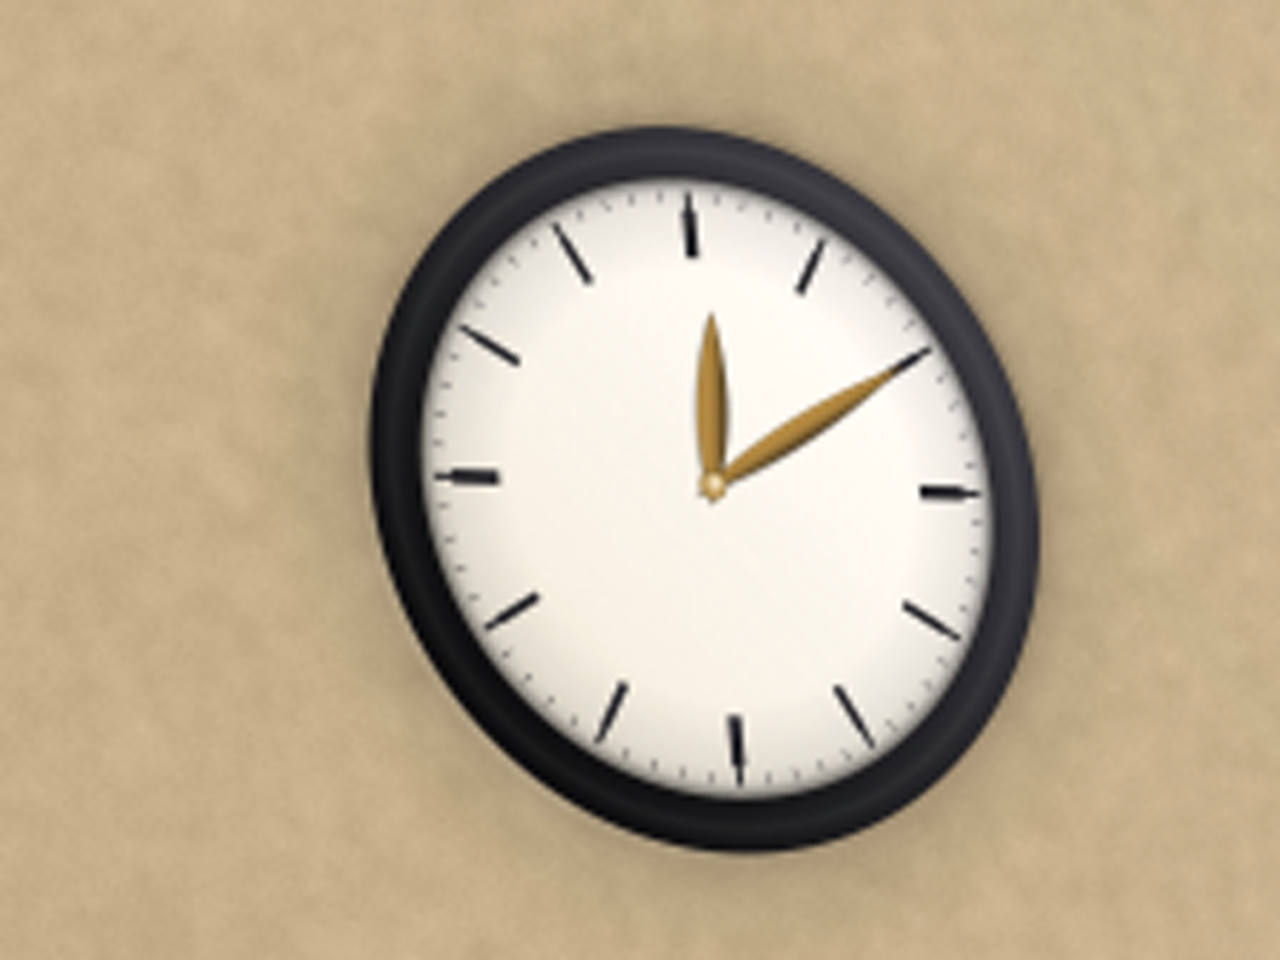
h=12 m=10
